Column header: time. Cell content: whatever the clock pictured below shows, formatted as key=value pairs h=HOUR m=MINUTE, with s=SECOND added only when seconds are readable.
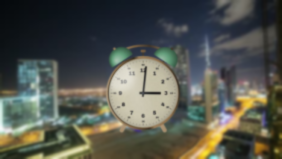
h=3 m=1
